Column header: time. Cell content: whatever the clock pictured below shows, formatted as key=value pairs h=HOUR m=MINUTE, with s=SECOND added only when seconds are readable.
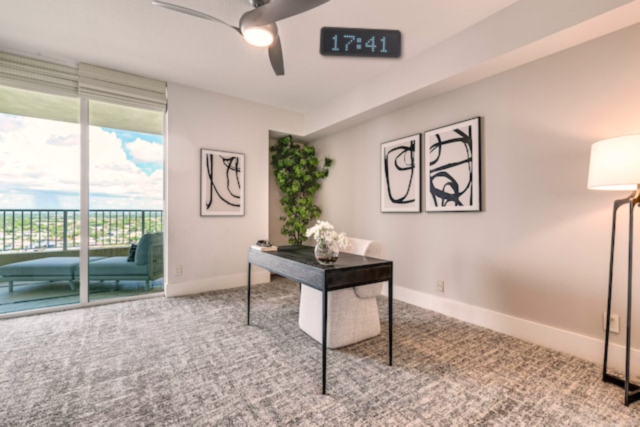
h=17 m=41
